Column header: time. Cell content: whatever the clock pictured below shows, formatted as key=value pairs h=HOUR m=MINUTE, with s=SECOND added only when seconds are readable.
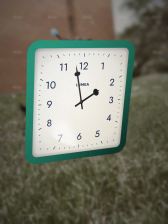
h=1 m=58
